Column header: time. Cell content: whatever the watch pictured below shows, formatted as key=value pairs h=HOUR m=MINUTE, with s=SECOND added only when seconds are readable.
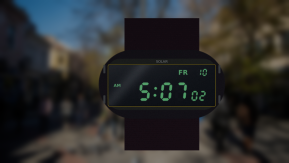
h=5 m=7 s=2
